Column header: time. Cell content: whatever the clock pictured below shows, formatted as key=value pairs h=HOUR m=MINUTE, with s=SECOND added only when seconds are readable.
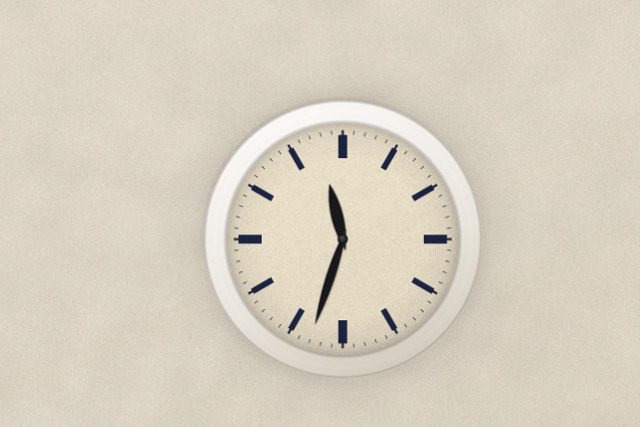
h=11 m=33
